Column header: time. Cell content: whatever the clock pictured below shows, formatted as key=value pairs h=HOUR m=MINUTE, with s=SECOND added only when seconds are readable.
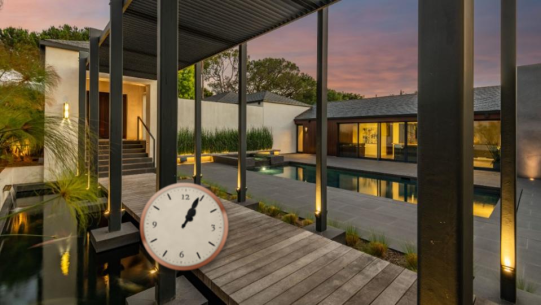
h=1 m=4
